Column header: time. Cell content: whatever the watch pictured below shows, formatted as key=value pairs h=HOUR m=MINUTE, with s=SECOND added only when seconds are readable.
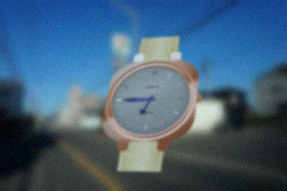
h=6 m=45
